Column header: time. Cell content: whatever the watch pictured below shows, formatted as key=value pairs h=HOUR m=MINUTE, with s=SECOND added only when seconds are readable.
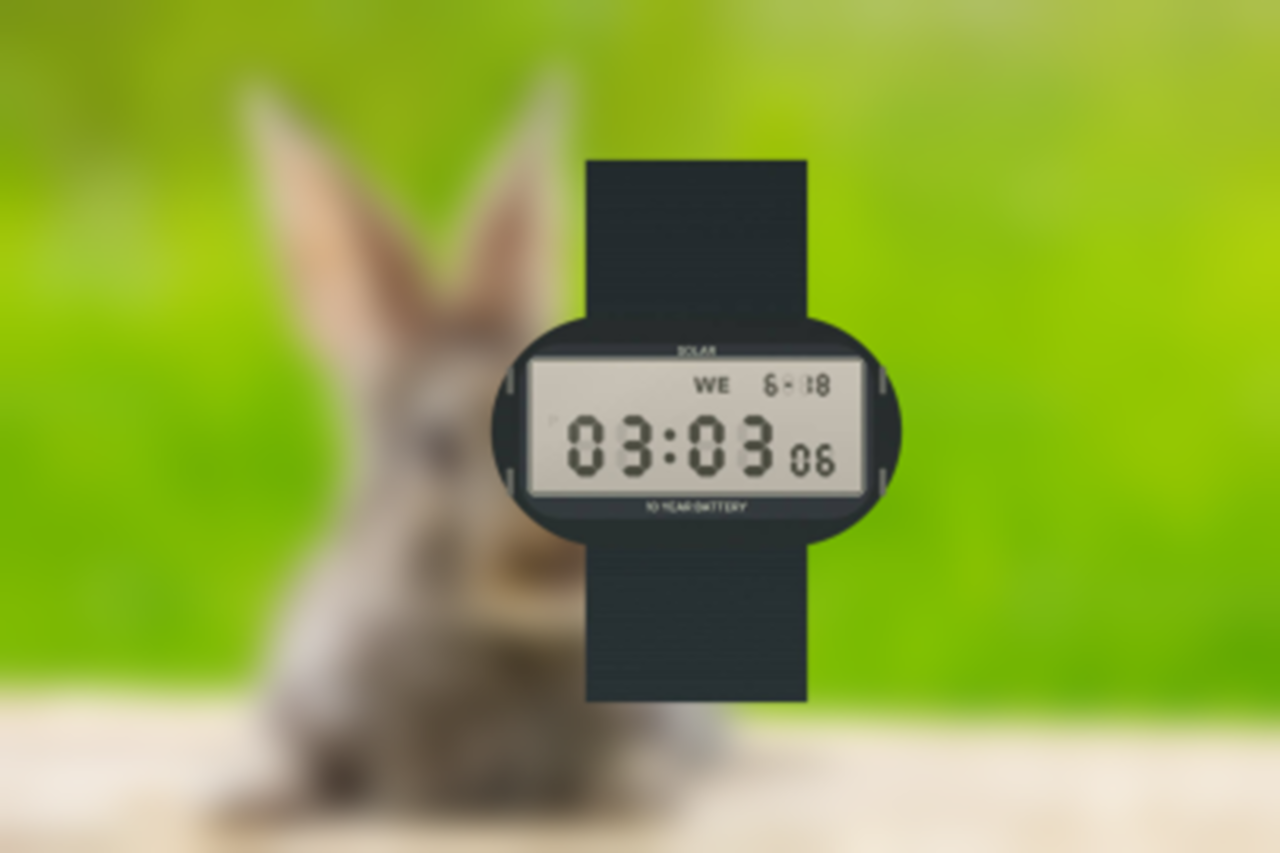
h=3 m=3 s=6
